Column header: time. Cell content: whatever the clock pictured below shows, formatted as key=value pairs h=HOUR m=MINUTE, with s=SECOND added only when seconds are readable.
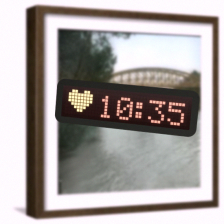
h=10 m=35
